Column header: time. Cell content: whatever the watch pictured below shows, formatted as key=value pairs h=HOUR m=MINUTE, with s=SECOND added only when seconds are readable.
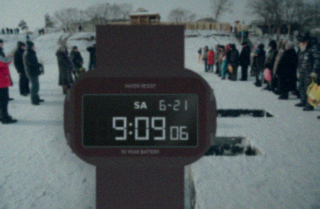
h=9 m=9 s=6
